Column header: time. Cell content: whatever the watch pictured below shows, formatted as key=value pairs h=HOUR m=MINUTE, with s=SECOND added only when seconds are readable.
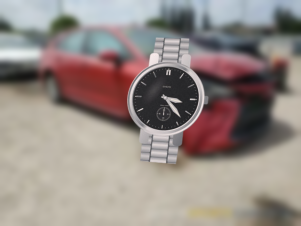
h=3 m=23
